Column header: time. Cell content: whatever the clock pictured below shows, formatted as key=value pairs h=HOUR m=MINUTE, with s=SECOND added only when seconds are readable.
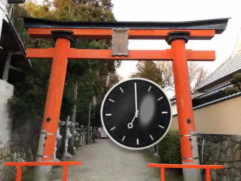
h=7 m=0
